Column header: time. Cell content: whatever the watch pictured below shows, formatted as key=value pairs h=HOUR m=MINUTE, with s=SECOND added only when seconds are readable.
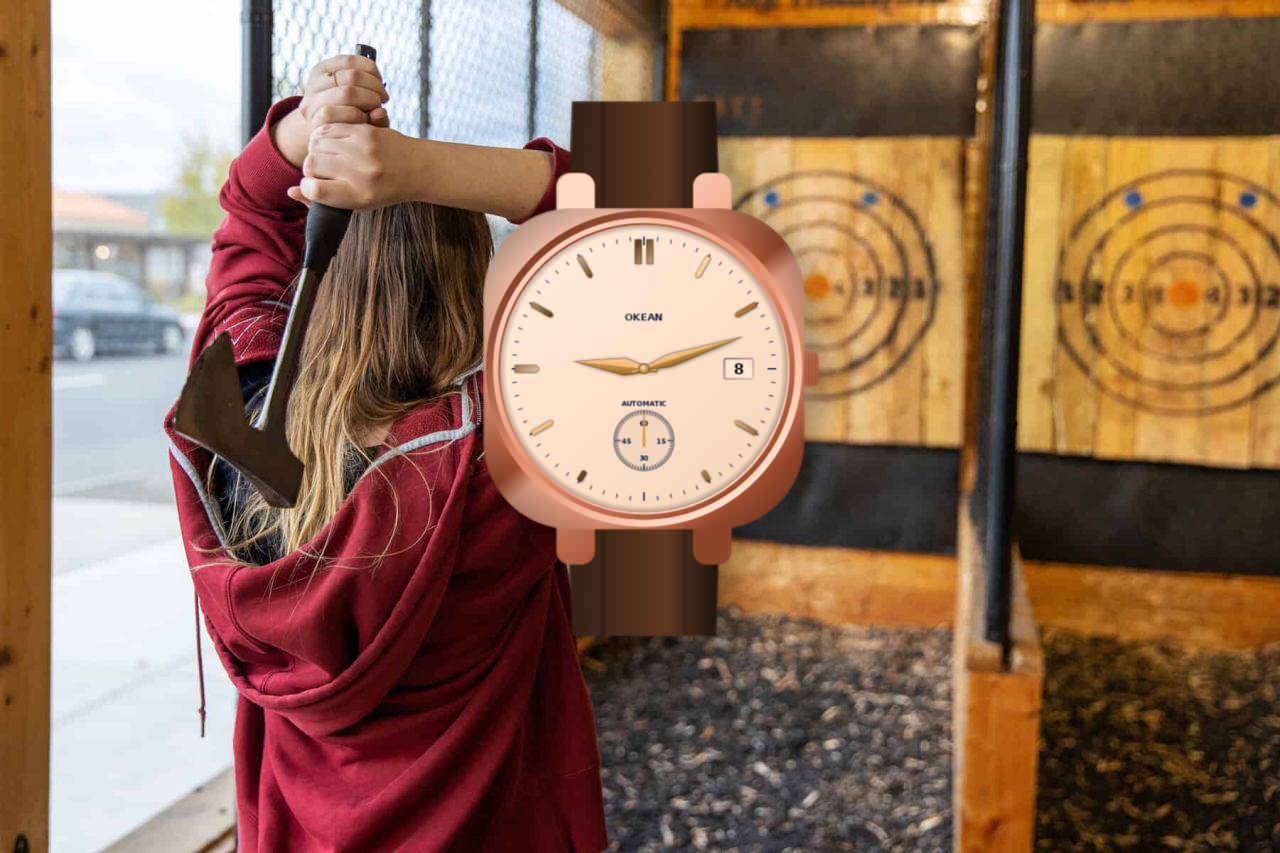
h=9 m=12
